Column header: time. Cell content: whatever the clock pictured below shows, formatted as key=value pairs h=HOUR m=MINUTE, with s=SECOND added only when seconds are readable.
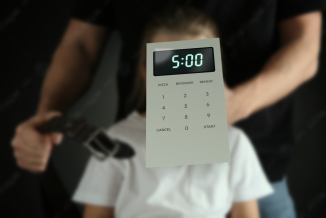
h=5 m=0
